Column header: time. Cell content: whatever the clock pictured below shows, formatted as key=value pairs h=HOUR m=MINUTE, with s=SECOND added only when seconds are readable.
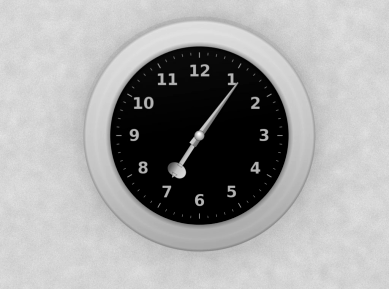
h=7 m=6
